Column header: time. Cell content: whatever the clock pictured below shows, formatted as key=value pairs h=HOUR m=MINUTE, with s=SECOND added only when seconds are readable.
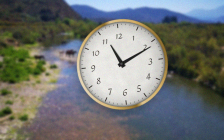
h=11 m=11
